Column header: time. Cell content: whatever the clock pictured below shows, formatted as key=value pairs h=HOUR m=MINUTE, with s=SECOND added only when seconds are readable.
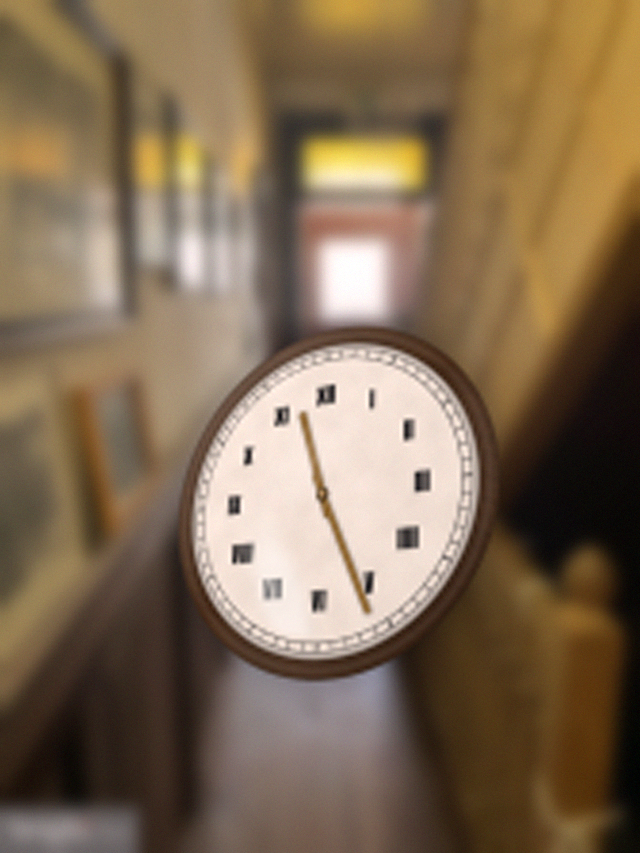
h=11 m=26
